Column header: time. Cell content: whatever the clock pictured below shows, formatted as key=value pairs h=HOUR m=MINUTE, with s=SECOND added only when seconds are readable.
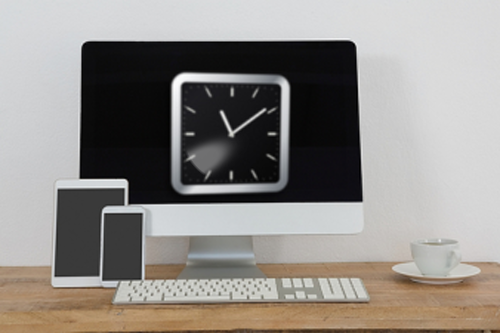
h=11 m=9
